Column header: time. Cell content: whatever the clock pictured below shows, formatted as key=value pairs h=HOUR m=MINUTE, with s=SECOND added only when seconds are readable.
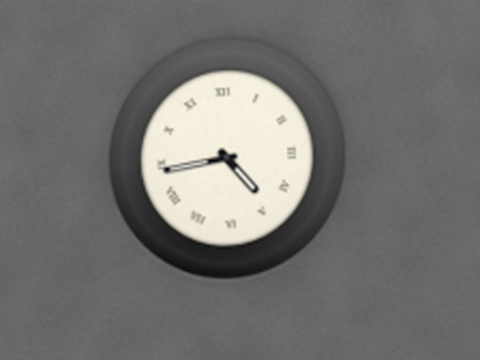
h=4 m=44
